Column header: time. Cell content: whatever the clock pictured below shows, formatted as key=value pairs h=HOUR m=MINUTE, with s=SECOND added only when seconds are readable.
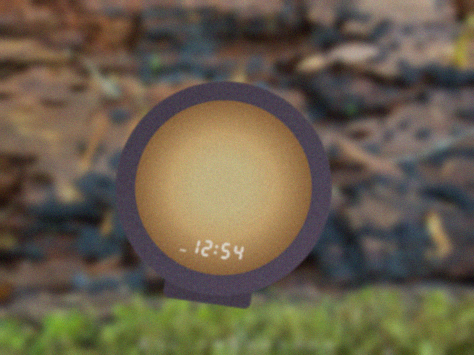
h=12 m=54
